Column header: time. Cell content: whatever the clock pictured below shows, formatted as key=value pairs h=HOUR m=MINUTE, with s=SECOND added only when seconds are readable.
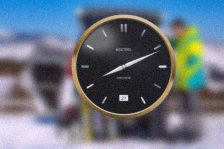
h=8 m=11
